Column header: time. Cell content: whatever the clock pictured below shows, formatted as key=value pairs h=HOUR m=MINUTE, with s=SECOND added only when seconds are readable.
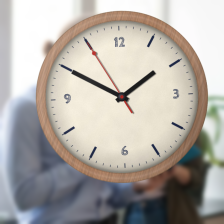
h=1 m=49 s=55
